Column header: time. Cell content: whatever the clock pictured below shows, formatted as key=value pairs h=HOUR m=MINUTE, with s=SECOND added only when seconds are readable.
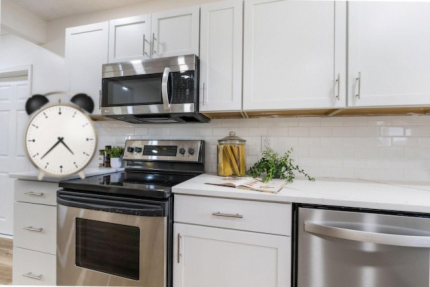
h=4 m=38
